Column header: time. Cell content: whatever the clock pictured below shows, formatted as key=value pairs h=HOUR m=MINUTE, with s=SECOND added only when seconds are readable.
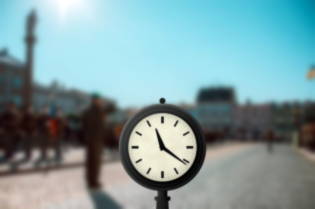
h=11 m=21
